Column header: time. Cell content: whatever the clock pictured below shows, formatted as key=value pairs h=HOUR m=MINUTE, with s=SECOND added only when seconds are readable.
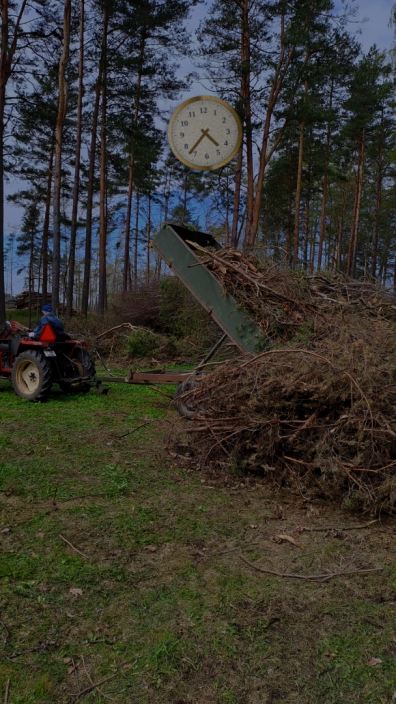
h=4 m=37
